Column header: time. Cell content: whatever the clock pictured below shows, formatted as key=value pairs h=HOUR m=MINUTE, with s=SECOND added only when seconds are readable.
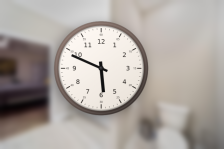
h=5 m=49
